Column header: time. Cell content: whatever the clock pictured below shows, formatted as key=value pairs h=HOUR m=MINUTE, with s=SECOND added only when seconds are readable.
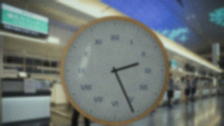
h=2 m=26
